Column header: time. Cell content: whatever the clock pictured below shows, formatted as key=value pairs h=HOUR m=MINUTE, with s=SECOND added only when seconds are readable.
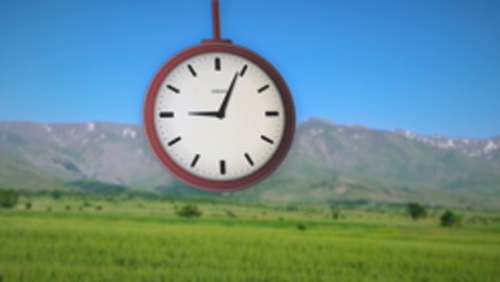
h=9 m=4
